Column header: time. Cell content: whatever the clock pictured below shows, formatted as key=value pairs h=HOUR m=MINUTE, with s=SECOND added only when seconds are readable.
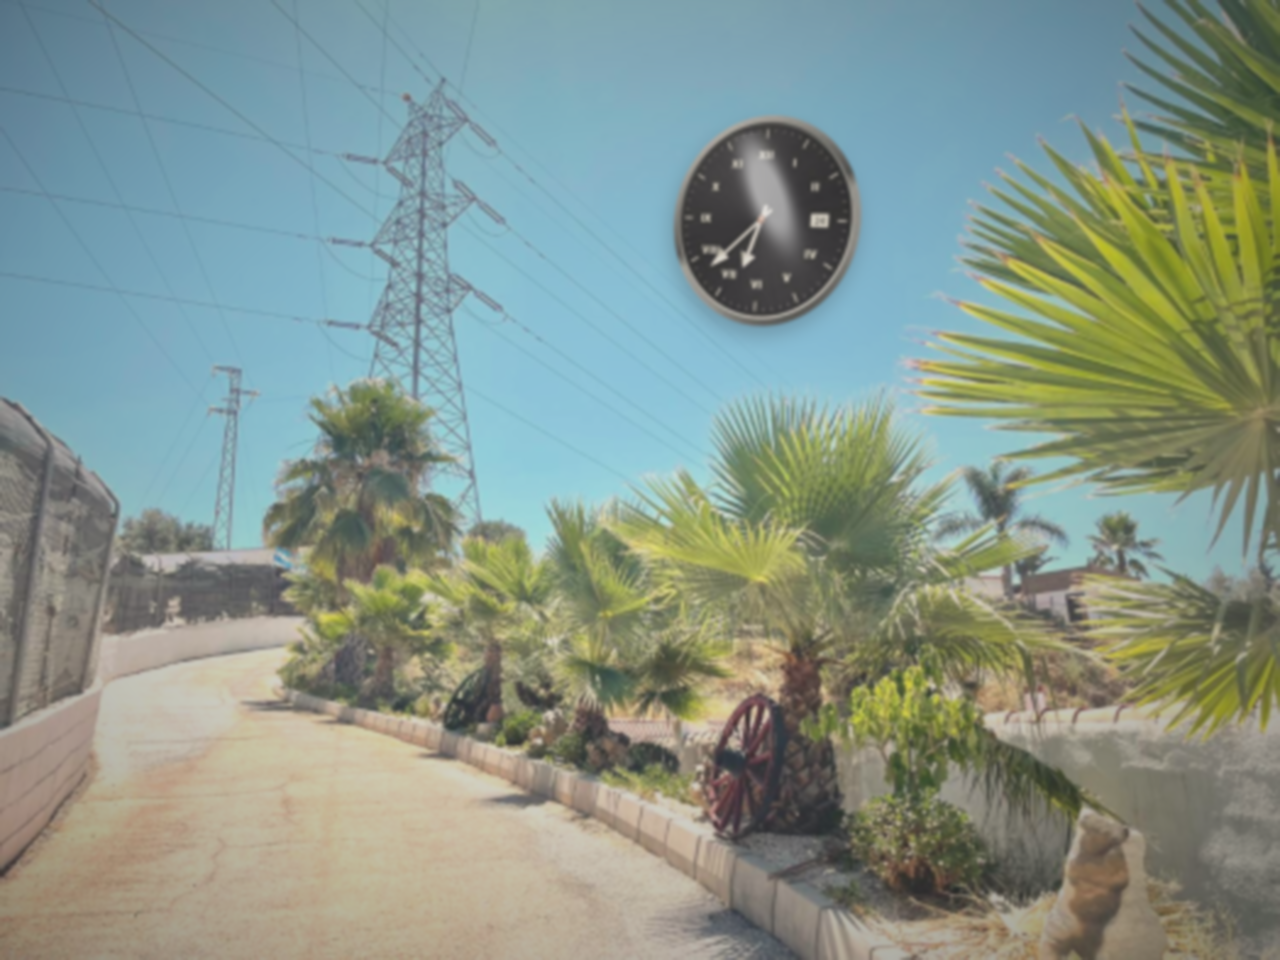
h=6 m=38
